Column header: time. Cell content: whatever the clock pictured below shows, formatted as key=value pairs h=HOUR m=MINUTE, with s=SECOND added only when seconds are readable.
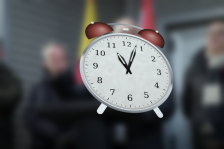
h=11 m=3
